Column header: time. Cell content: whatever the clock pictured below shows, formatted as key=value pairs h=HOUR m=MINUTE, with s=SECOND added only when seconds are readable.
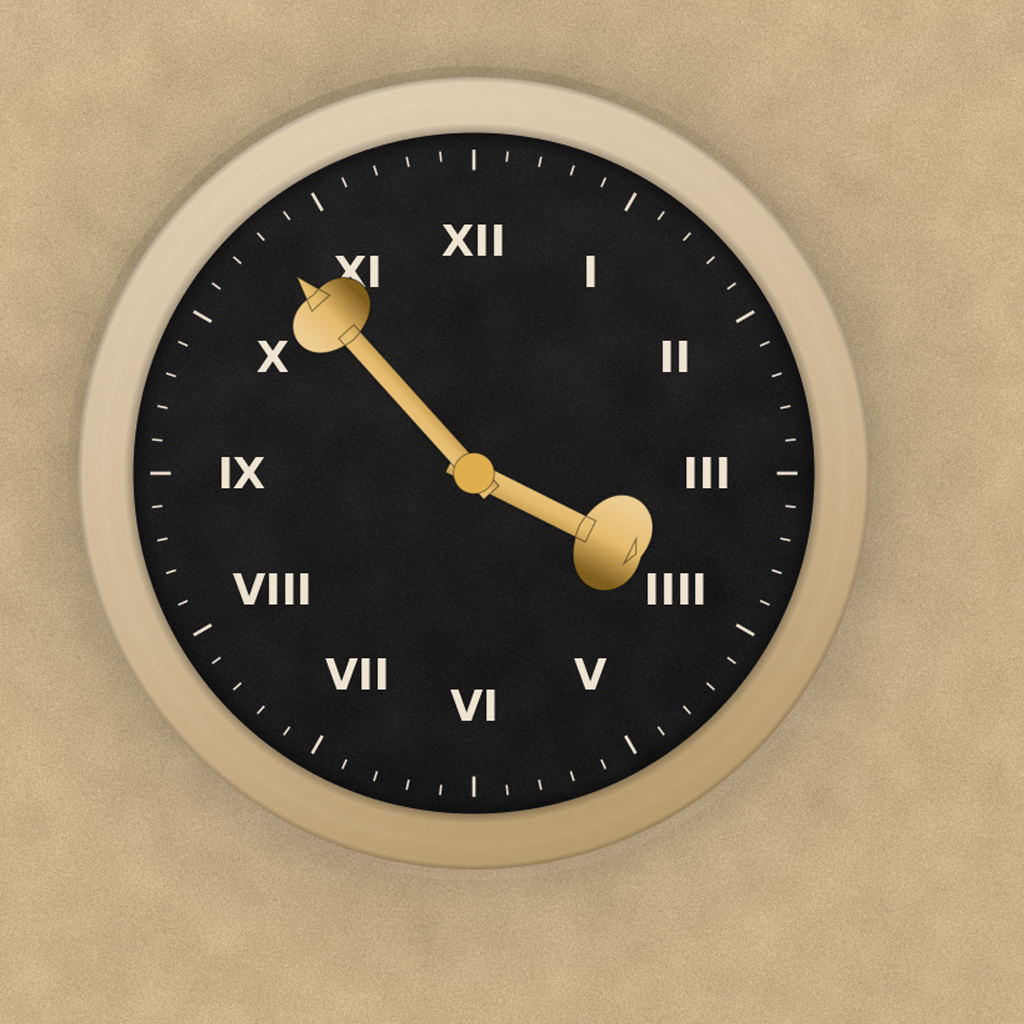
h=3 m=53
